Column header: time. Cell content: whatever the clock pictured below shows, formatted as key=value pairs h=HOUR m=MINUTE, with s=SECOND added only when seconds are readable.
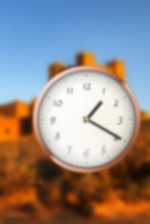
h=1 m=20
